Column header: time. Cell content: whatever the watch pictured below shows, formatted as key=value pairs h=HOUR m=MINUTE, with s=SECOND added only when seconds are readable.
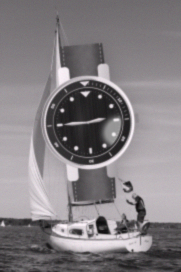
h=2 m=45
